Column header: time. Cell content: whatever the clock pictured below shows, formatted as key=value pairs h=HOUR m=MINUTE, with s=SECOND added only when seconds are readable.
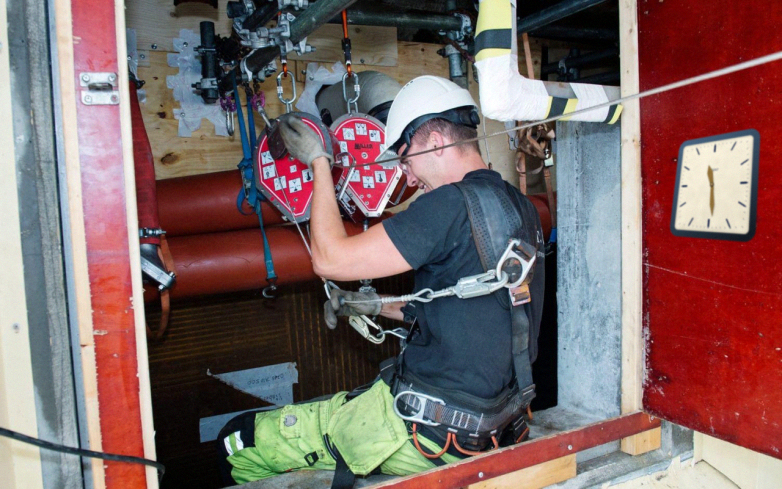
h=11 m=29
